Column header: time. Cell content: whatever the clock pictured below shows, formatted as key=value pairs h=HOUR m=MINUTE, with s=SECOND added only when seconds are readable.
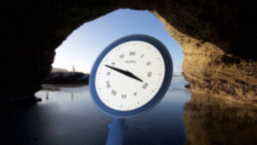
h=3 m=48
